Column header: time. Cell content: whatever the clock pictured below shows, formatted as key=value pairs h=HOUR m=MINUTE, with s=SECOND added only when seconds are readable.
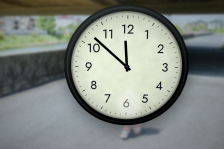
h=11 m=52
